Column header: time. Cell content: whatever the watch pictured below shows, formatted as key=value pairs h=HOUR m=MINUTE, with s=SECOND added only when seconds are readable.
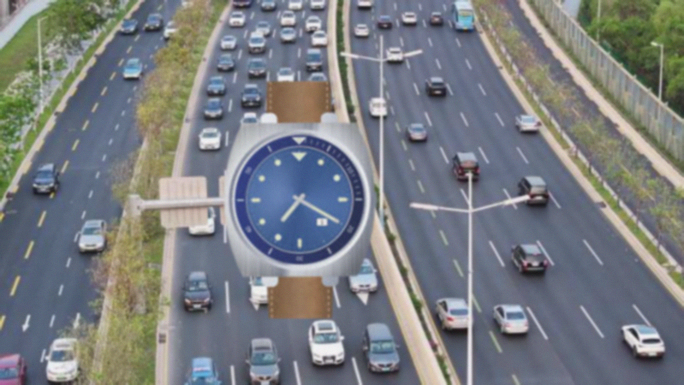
h=7 m=20
